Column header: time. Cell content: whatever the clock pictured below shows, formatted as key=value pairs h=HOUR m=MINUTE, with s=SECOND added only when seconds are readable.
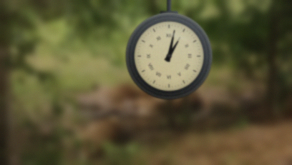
h=1 m=2
